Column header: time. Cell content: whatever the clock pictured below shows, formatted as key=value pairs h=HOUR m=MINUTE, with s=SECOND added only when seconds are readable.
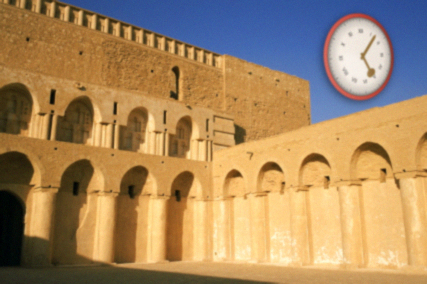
h=5 m=7
